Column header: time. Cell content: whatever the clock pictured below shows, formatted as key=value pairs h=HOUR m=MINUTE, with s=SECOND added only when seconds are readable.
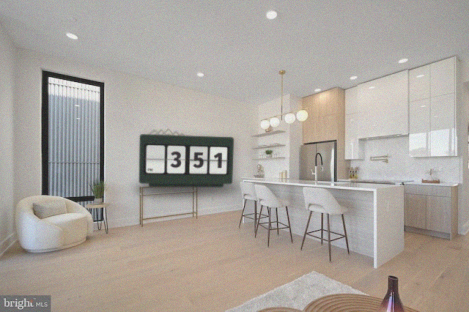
h=3 m=51
